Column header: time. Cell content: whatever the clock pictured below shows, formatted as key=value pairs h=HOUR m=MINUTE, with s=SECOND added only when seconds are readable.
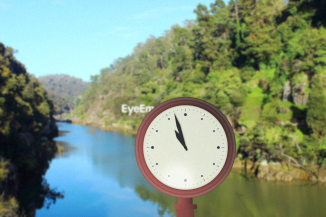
h=10 m=57
